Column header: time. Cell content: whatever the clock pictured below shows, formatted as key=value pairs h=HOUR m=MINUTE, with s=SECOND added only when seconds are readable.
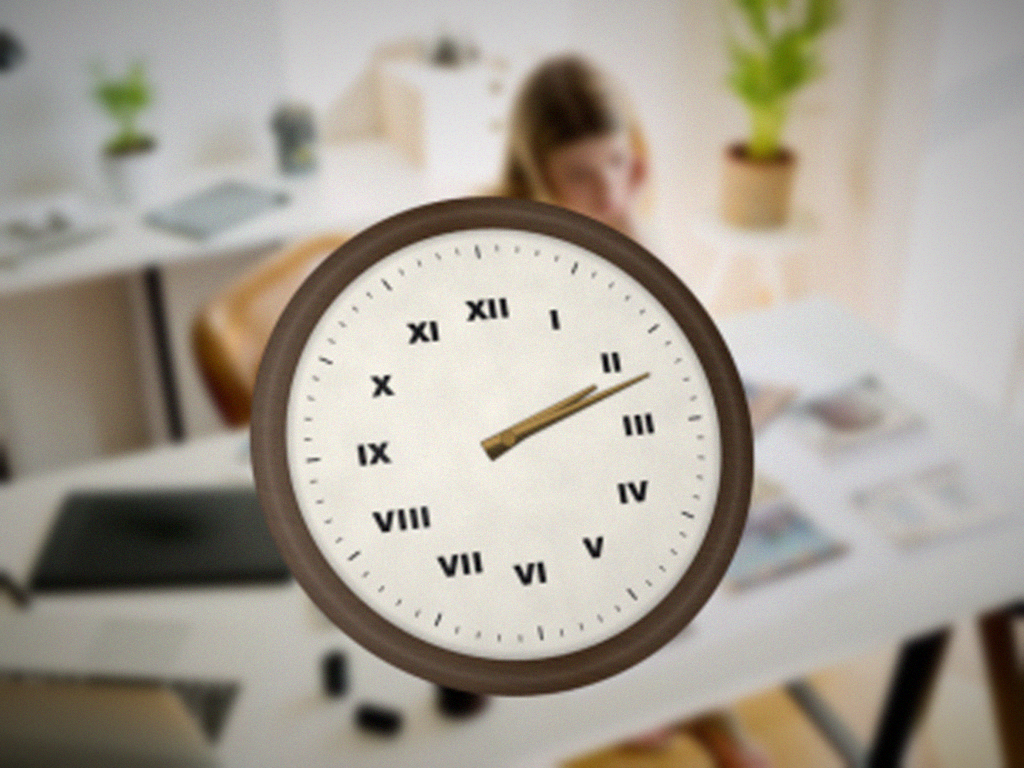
h=2 m=12
